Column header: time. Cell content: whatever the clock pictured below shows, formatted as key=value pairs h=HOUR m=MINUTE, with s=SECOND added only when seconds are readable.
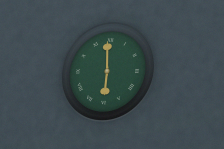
h=5 m=59
